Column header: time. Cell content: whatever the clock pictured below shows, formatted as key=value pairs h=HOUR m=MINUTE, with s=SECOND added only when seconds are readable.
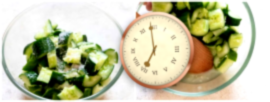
h=6 m=59
